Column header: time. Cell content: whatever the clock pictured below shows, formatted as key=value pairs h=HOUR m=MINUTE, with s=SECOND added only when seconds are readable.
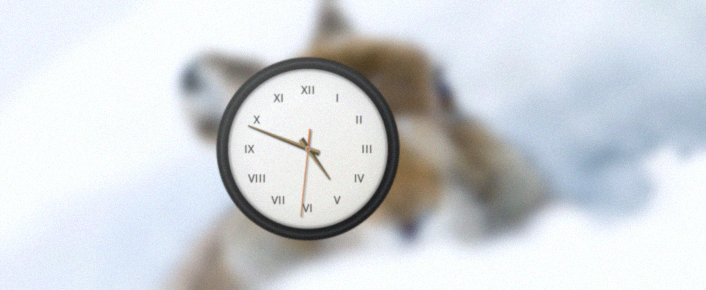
h=4 m=48 s=31
